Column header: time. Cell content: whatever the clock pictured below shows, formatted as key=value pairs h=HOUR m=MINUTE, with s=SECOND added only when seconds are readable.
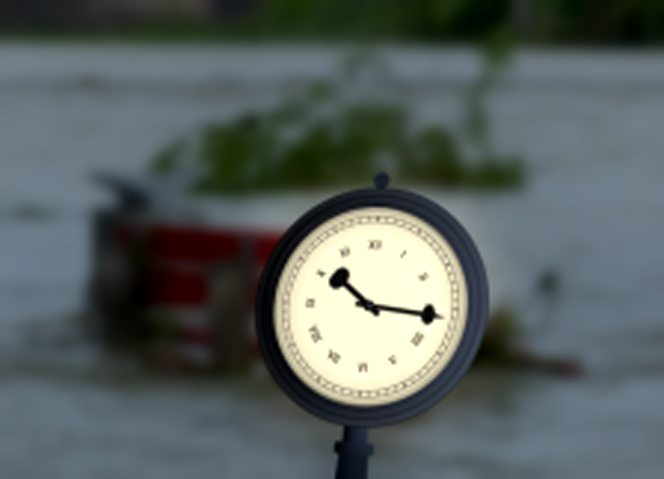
h=10 m=16
